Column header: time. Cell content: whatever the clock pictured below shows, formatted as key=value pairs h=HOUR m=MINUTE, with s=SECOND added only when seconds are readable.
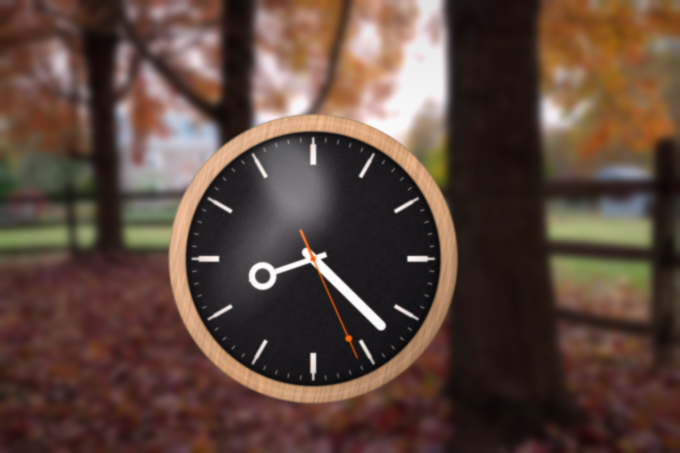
h=8 m=22 s=26
